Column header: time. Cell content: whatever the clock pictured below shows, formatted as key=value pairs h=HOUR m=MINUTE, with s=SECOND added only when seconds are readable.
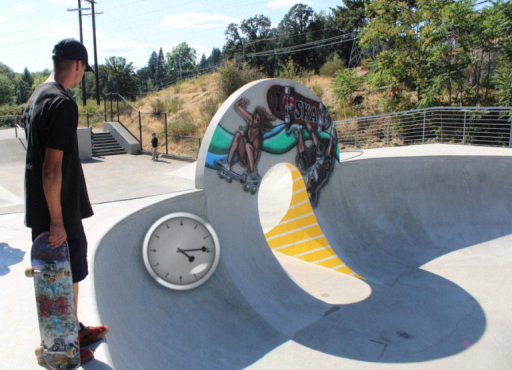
h=4 m=14
